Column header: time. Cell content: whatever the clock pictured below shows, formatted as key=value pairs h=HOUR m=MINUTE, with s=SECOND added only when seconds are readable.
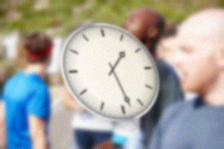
h=1 m=28
